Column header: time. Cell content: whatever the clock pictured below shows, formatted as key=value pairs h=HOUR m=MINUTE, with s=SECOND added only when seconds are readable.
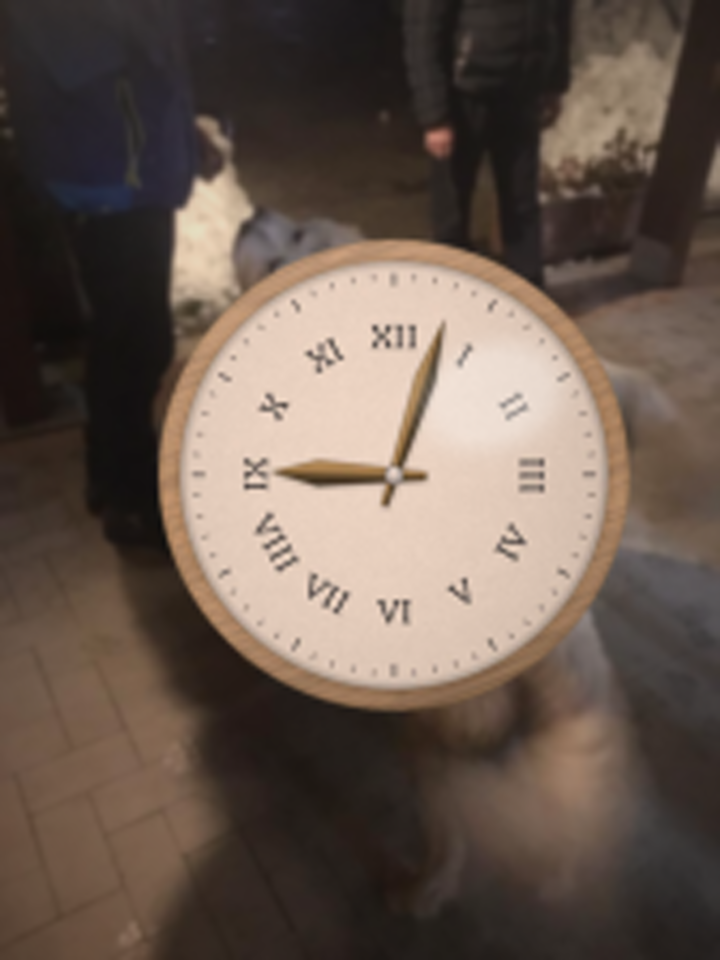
h=9 m=3
